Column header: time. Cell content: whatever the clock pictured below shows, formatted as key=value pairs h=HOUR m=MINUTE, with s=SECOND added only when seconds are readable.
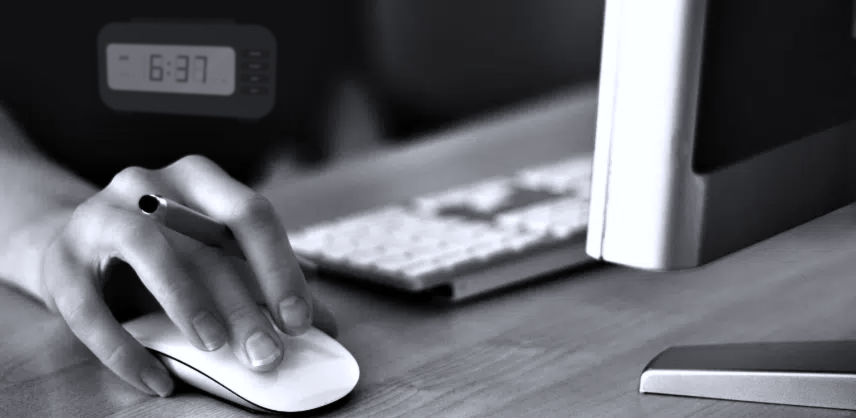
h=6 m=37
